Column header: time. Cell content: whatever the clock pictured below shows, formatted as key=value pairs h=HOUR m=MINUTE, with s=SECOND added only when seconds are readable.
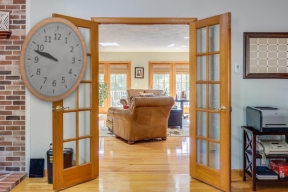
h=9 m=48
